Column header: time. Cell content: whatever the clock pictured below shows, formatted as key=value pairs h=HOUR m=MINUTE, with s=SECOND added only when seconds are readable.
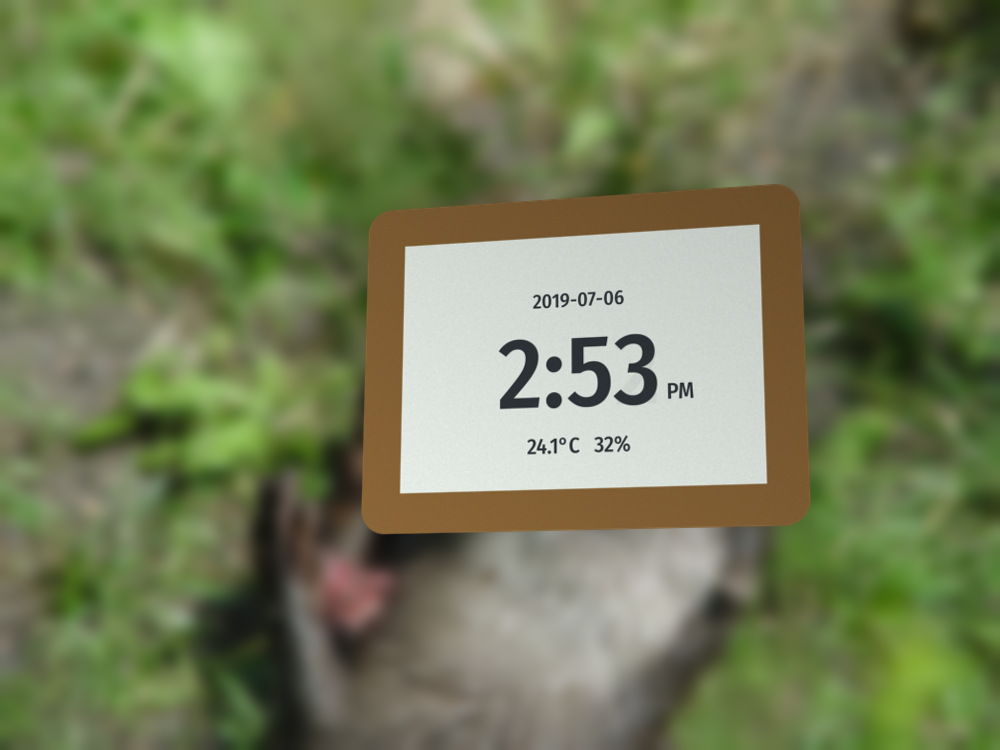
h=2 m=53
